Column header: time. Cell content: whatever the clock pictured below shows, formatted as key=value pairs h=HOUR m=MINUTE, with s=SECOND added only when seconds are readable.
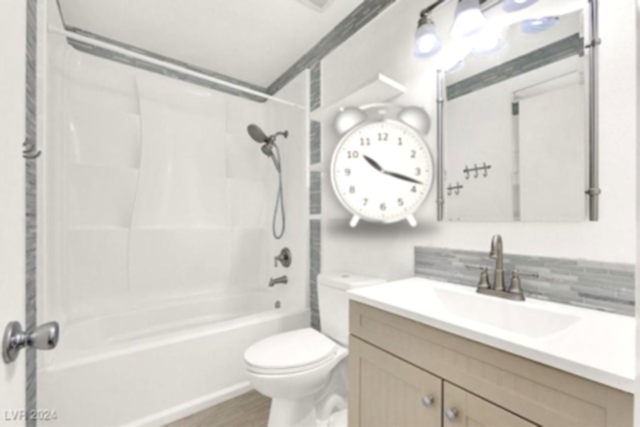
h=10 m=18
